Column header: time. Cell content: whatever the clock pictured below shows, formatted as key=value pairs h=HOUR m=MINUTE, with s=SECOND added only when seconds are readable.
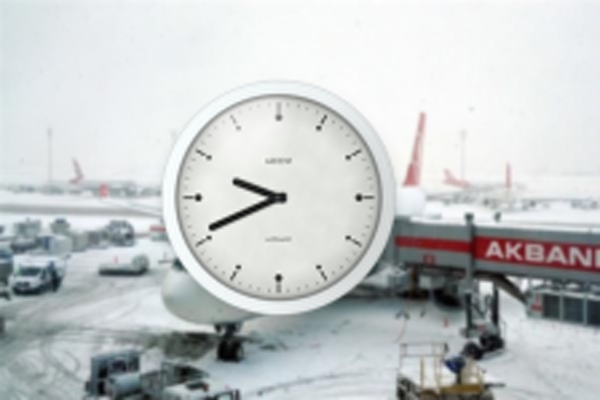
h=9 m=41
